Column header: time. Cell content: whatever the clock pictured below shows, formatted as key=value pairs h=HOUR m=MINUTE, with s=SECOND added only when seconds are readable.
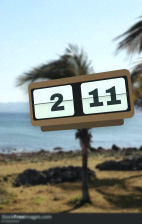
h=2 m=11
